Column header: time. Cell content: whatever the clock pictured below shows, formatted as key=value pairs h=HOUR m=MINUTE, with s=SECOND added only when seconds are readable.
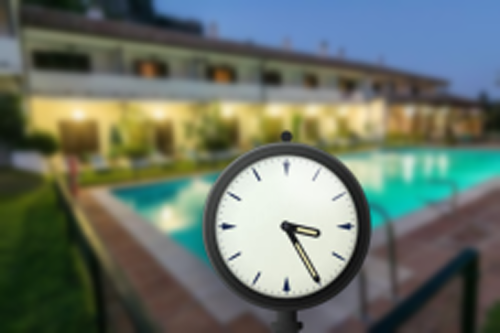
h=3 m=25
